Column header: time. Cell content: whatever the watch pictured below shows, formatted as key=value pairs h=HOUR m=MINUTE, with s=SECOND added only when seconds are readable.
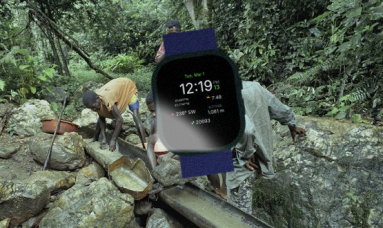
h=12 m=19
